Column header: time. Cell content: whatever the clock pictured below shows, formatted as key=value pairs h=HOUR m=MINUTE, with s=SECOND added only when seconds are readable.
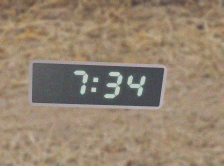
h=7 m=34
